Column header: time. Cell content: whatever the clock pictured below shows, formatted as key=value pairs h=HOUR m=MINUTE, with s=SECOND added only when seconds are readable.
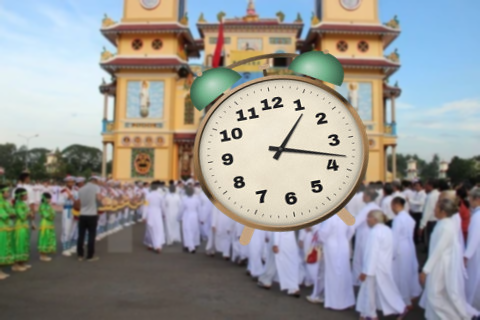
h=1 m=18
